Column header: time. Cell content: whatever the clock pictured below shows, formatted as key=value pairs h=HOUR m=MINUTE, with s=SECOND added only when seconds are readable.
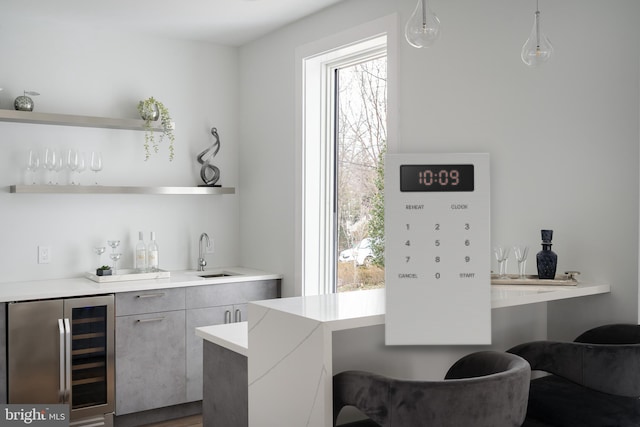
h=10 m=9
